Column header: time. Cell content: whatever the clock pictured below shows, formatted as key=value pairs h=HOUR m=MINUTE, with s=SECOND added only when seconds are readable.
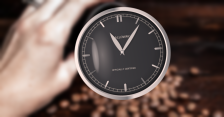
h=11 m=6
